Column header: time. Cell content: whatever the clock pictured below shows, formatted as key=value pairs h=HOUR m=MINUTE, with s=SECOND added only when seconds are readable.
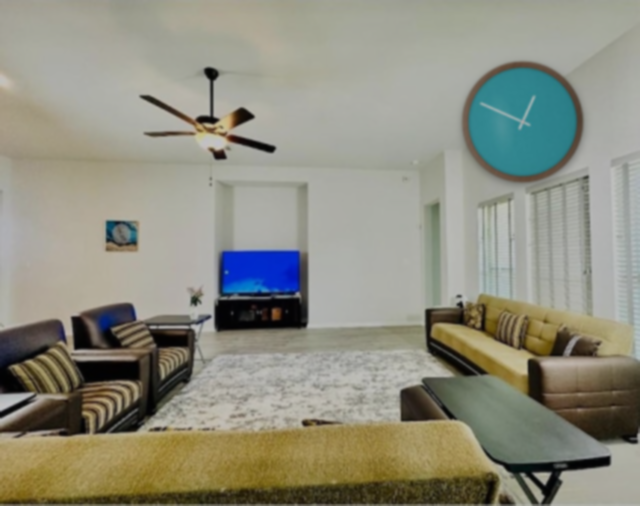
h=12 m=49
